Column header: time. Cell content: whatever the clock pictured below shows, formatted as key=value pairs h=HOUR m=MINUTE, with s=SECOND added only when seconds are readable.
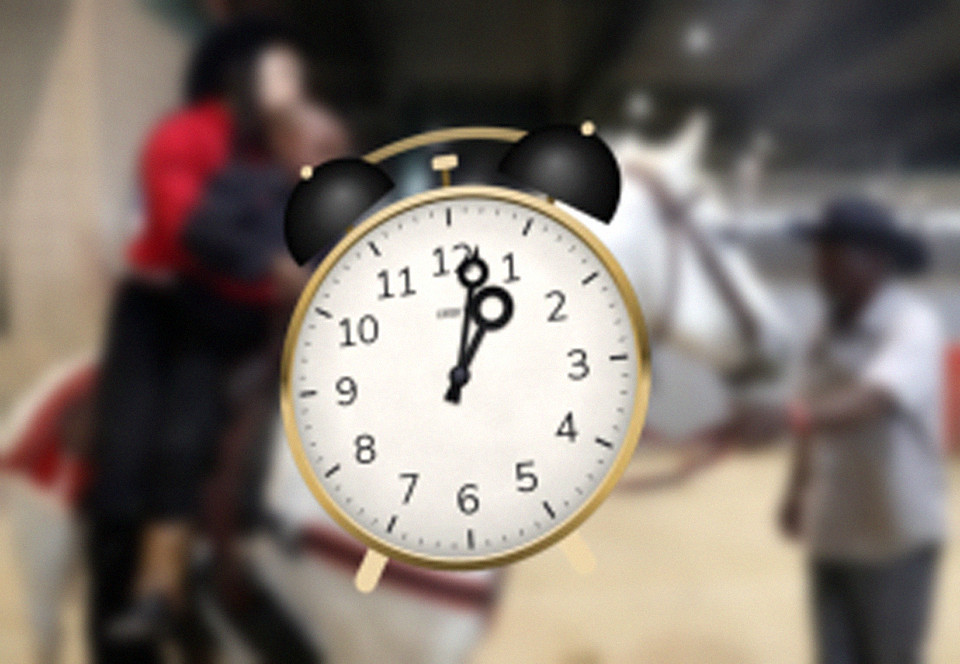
h=1 m=2
